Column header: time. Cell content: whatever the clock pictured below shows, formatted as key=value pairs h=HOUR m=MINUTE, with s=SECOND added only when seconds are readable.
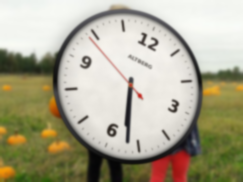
h=5 m=26 s=49
